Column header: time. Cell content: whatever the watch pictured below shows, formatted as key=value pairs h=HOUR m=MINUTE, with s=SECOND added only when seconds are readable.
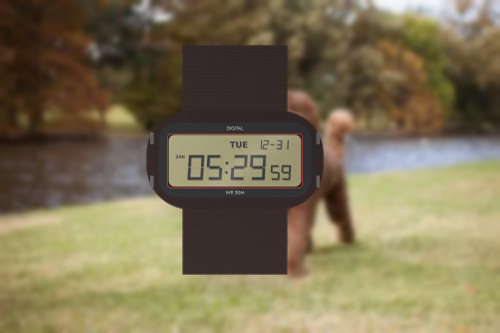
h=5 m=29 s=59
